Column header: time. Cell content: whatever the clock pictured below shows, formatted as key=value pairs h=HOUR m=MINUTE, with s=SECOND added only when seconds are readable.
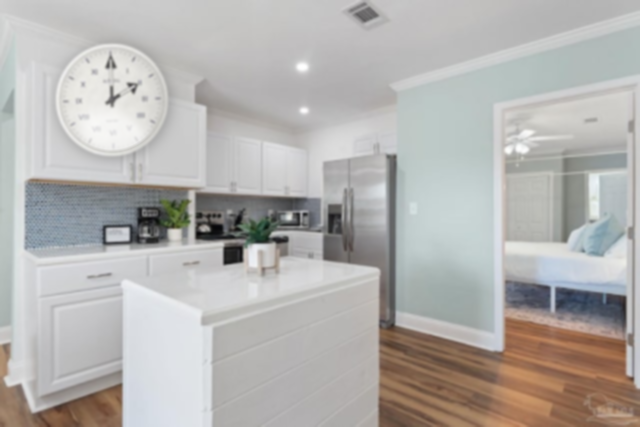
h=2 m=0
